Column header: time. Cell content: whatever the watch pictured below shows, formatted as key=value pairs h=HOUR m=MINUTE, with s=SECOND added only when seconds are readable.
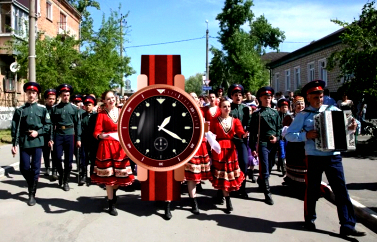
h=1 m=20
